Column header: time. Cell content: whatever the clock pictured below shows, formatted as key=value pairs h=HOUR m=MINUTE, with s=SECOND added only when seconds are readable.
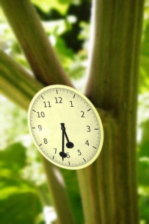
h=5 m=32
